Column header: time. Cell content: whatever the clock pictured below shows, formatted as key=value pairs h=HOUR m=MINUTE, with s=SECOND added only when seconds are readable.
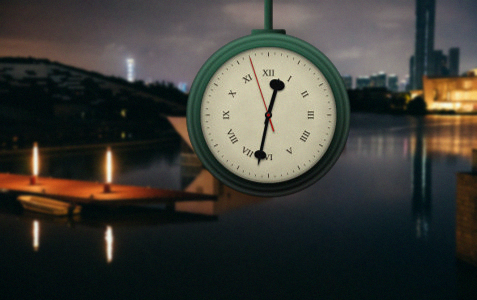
h=12 m=31 s=57
